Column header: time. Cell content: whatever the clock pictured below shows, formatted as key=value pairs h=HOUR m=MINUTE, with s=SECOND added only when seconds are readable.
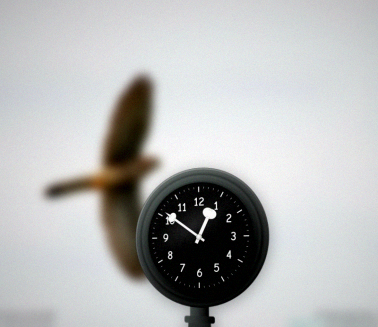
h=12 m=51
